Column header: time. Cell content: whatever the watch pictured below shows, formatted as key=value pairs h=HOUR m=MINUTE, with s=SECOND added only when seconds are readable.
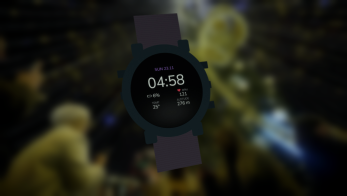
h=4 m=58
